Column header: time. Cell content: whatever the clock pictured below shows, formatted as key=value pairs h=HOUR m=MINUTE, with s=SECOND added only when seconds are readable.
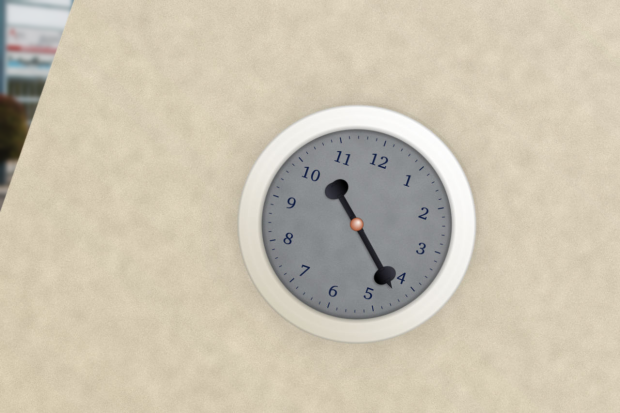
h=10 m=22
